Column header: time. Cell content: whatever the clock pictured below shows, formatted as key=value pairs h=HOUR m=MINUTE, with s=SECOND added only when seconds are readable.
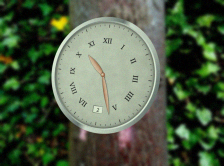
h=10 m=27
